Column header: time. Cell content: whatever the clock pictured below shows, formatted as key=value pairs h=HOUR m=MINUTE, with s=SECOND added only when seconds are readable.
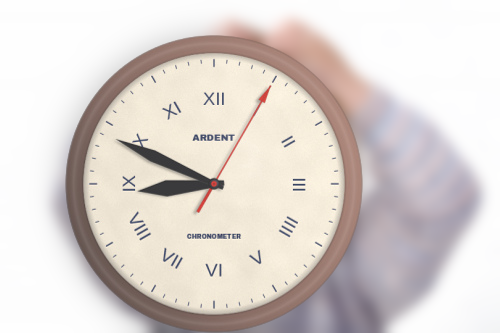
h=8 m=49 s=5
